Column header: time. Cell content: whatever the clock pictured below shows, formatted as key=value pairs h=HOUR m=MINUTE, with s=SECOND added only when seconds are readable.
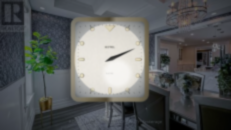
h=2 m=11
